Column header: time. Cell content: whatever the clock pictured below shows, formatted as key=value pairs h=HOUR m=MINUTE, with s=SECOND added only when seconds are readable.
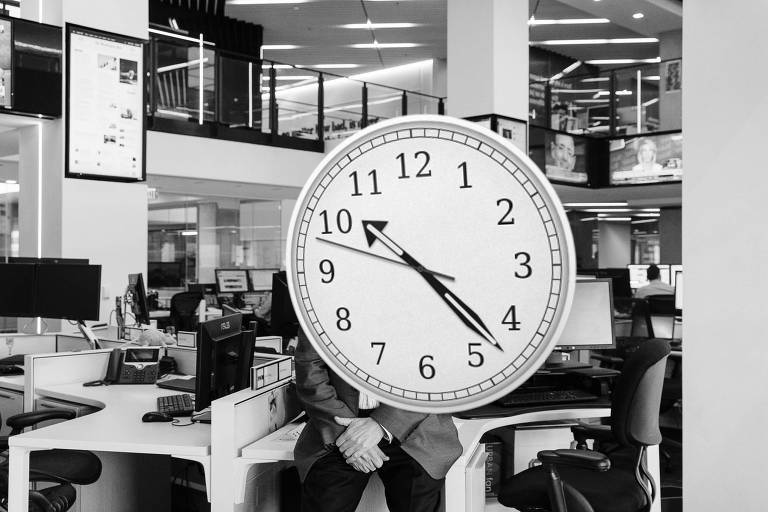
h=10 m=22 s=48
